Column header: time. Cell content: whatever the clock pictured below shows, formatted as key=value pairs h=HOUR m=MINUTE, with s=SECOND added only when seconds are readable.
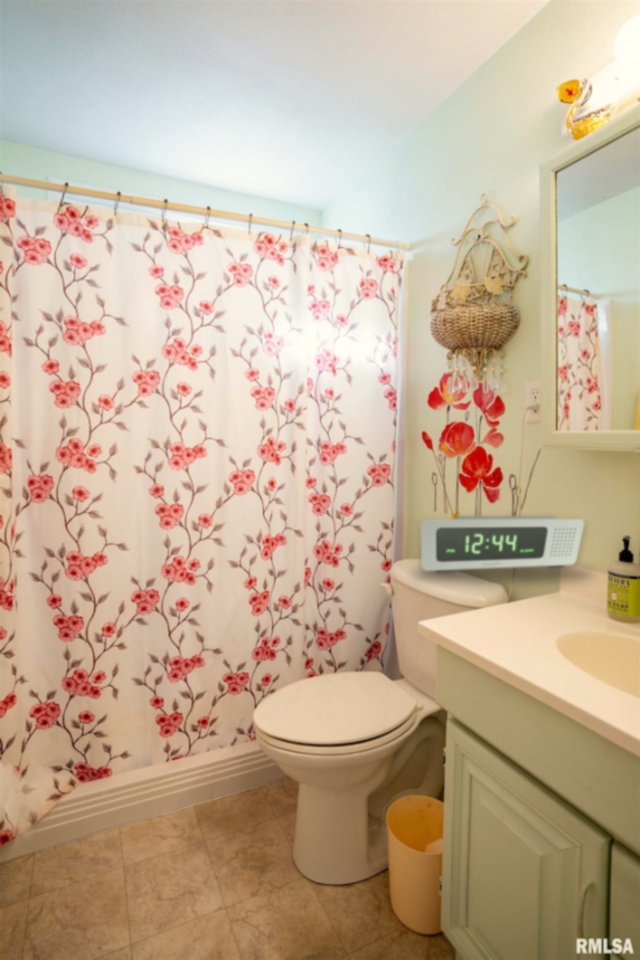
h=12 m=44
